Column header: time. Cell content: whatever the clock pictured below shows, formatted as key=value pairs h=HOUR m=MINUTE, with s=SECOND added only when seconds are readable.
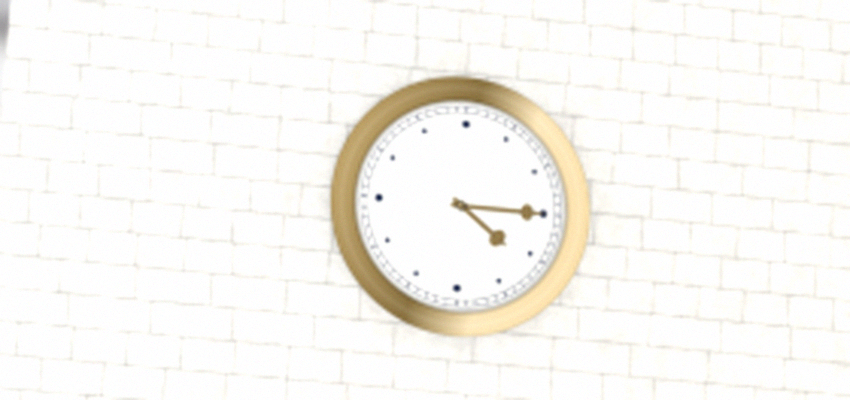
h=4 m=15
